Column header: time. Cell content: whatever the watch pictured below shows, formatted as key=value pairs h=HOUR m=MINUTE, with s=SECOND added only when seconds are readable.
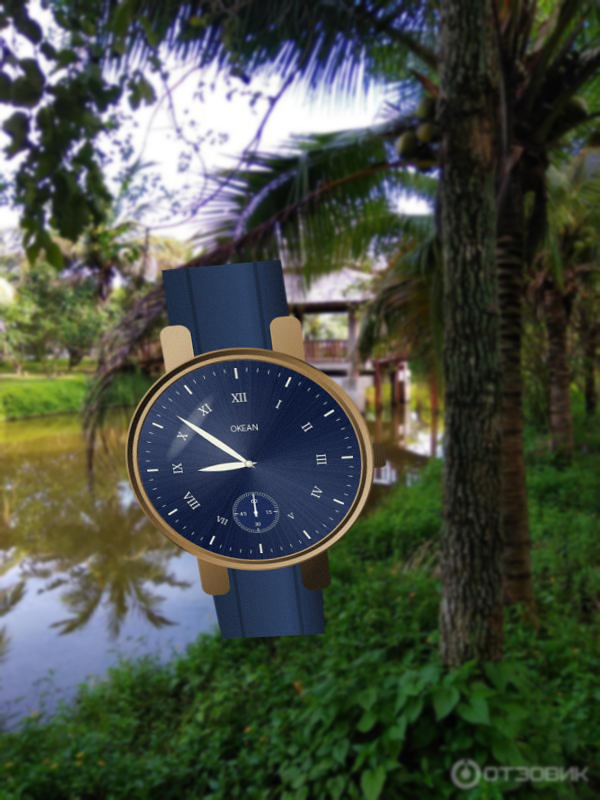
h=8 m=52
